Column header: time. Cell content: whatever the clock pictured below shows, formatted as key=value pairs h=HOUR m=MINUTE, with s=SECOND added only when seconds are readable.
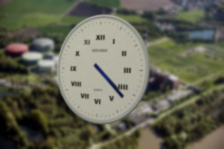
h=4 m=22
